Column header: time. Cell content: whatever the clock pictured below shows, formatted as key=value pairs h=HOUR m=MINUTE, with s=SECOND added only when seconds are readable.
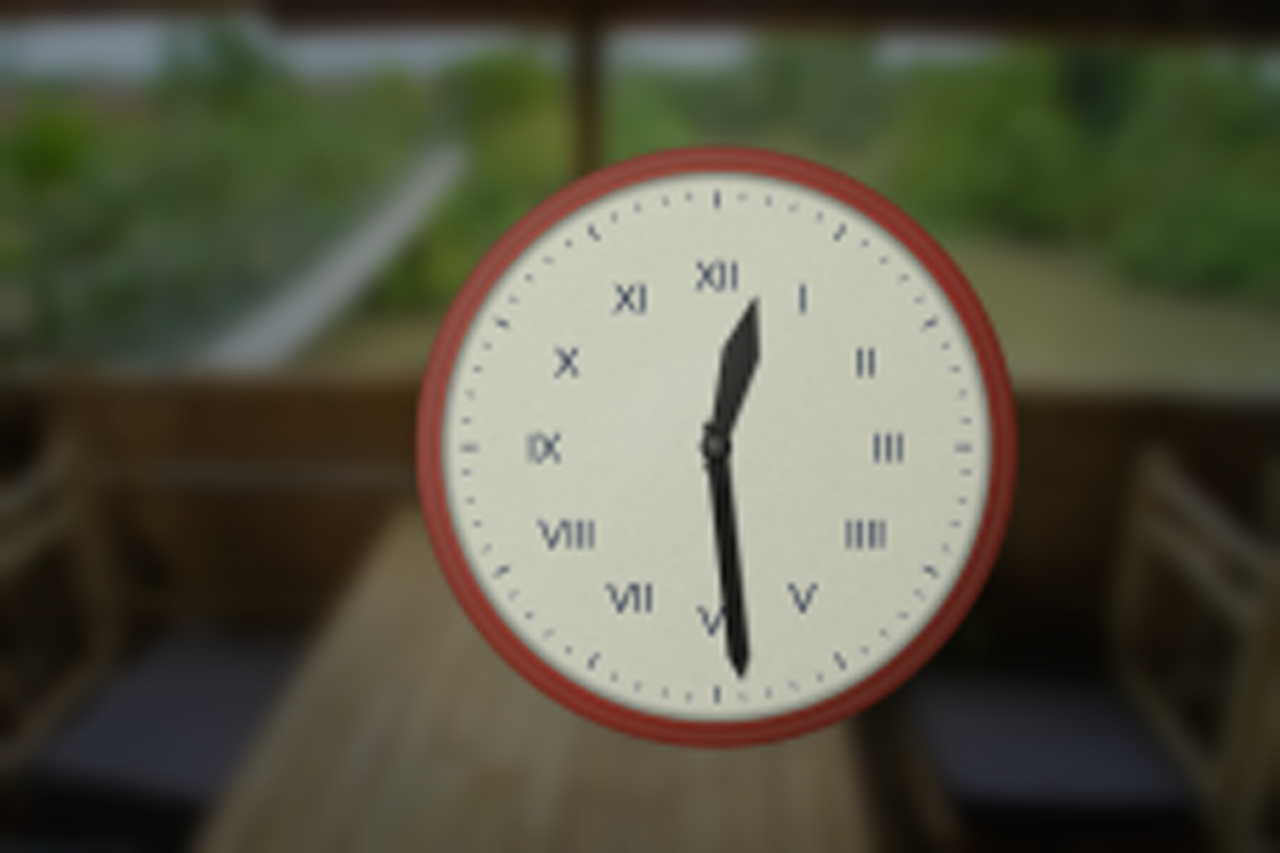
h=12 m=29
